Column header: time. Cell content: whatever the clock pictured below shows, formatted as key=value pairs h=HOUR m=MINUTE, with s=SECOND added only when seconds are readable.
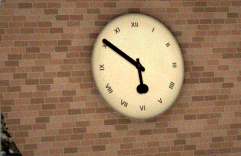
h=5 m=51
